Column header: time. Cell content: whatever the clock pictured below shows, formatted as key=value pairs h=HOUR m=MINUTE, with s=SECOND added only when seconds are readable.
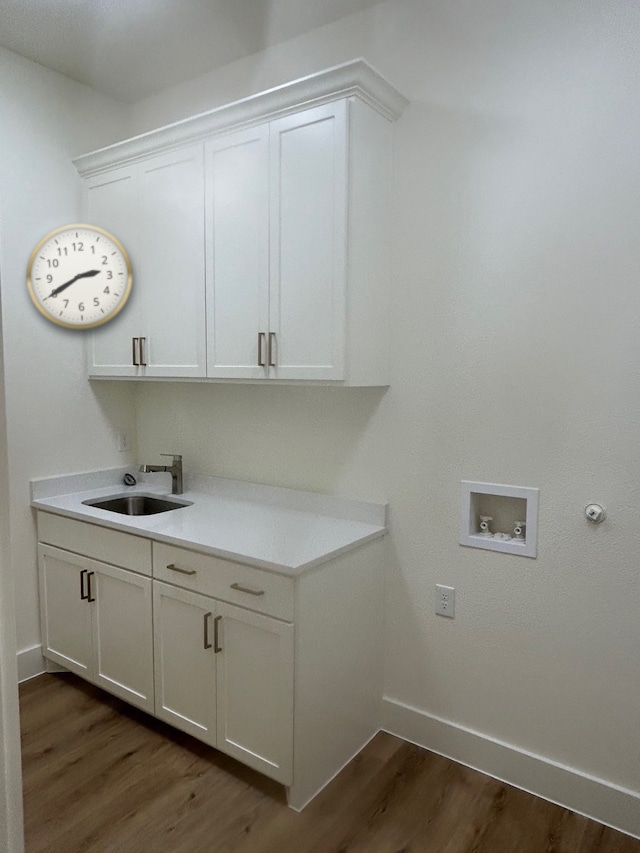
h=2 m=40
